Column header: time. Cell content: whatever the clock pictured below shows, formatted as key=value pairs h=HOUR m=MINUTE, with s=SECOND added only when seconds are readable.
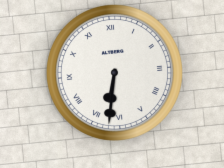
h=6 m=32
